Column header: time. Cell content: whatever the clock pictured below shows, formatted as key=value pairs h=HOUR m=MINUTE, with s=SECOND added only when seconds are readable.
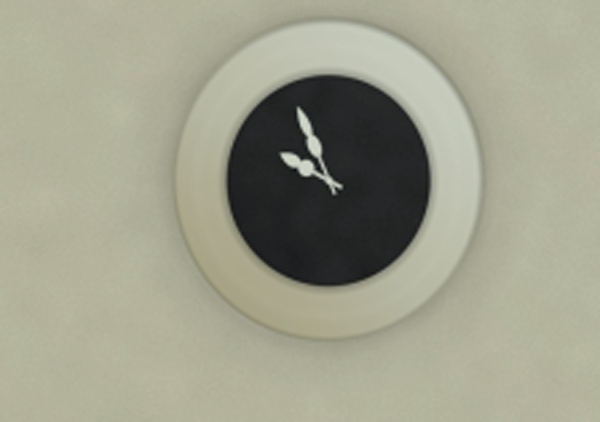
h=9 m=56
